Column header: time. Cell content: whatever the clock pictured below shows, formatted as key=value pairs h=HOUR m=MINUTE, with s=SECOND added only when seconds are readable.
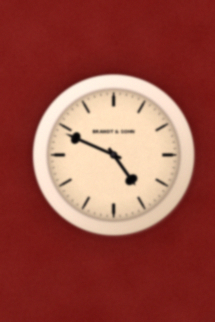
h=4 m=49
